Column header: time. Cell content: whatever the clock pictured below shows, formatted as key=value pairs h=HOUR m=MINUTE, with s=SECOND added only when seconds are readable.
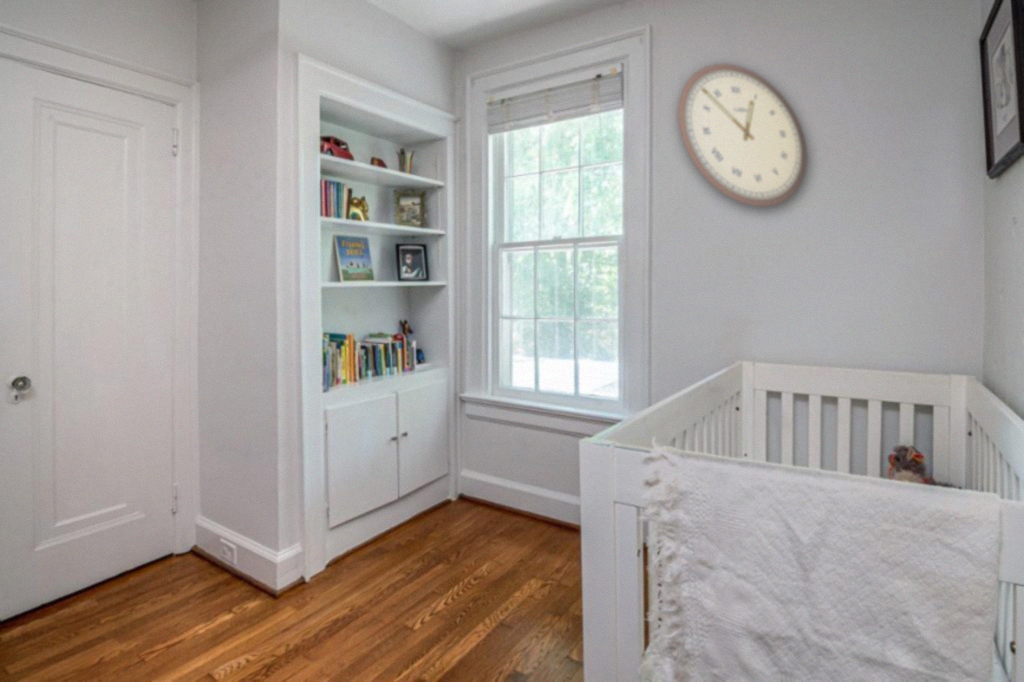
h=12 m=53
